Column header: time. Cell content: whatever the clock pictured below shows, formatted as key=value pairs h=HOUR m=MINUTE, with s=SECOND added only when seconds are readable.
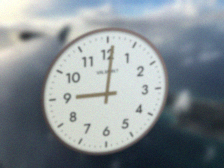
h=9 m=1
